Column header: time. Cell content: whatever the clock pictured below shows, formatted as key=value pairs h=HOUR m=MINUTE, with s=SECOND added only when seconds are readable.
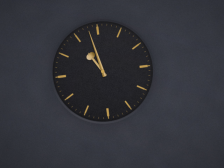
h=10 m=58
